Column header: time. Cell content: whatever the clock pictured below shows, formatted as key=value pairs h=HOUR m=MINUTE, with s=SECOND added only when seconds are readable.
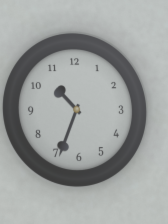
h=10 m=34
